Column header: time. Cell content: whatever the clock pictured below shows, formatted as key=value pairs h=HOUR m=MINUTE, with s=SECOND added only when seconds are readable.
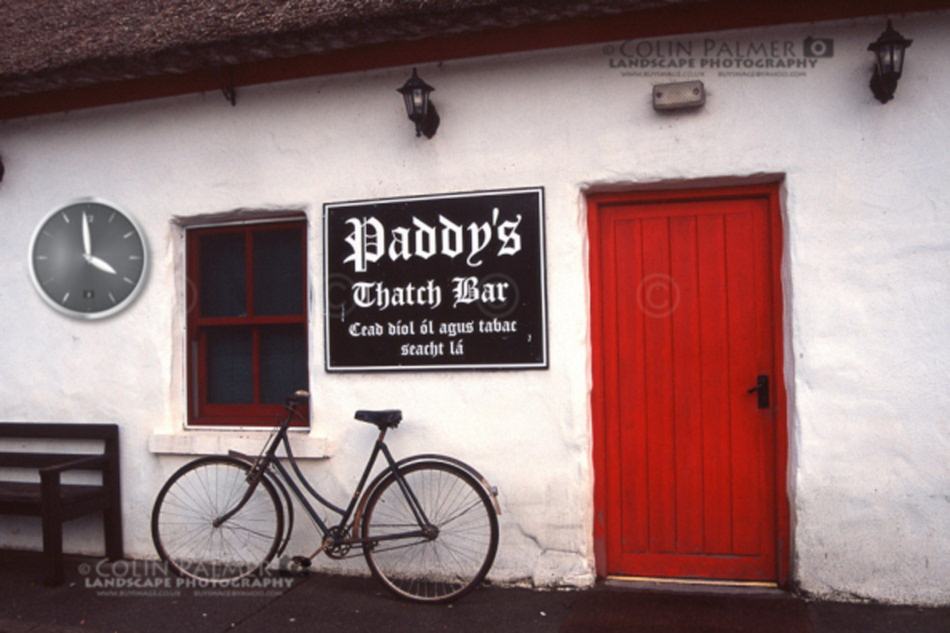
h=3 m=59
